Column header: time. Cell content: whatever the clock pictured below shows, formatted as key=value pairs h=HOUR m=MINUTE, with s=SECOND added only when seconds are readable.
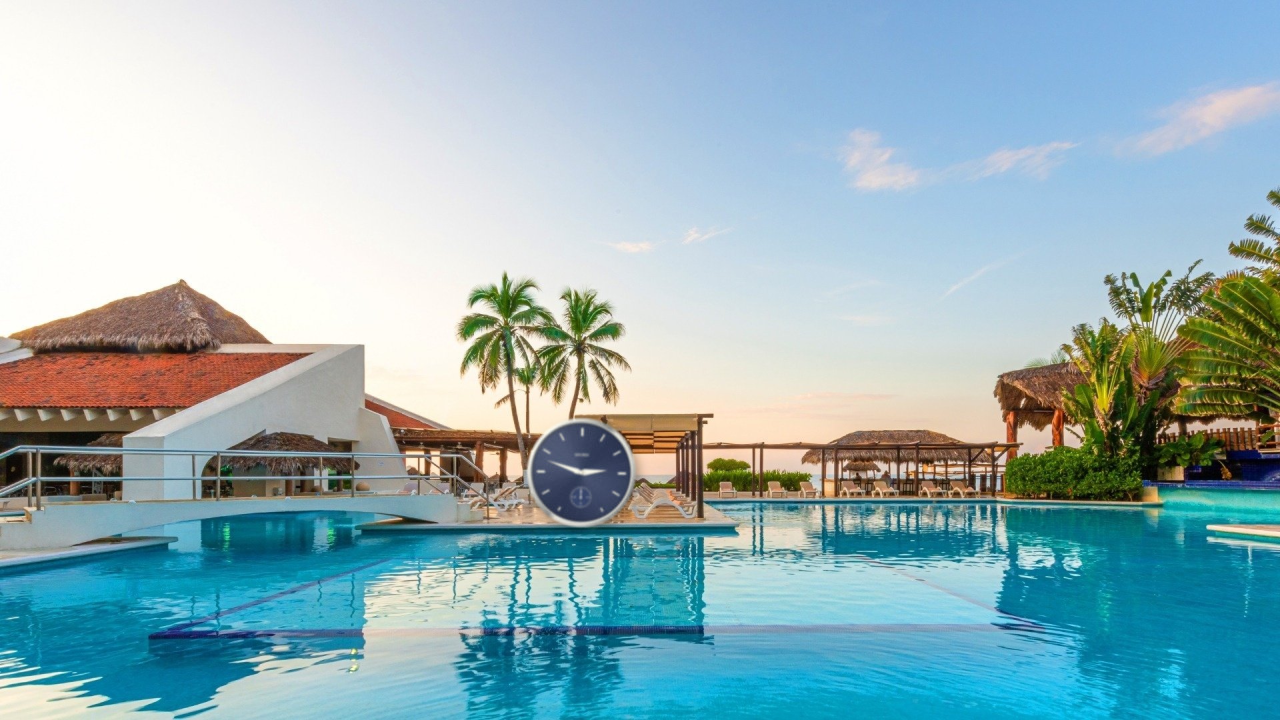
h=2 m=48
